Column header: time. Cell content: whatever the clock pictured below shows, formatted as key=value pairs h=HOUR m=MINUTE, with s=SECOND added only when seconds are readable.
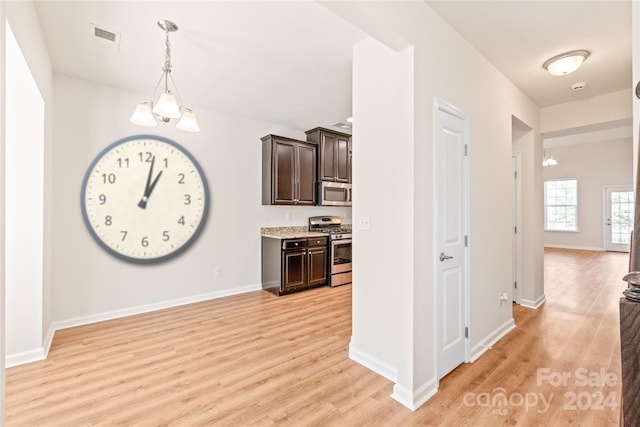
h=1 m=2
